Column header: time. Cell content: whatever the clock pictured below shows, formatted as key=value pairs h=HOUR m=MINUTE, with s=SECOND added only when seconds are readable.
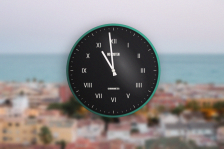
h=10 m=59
